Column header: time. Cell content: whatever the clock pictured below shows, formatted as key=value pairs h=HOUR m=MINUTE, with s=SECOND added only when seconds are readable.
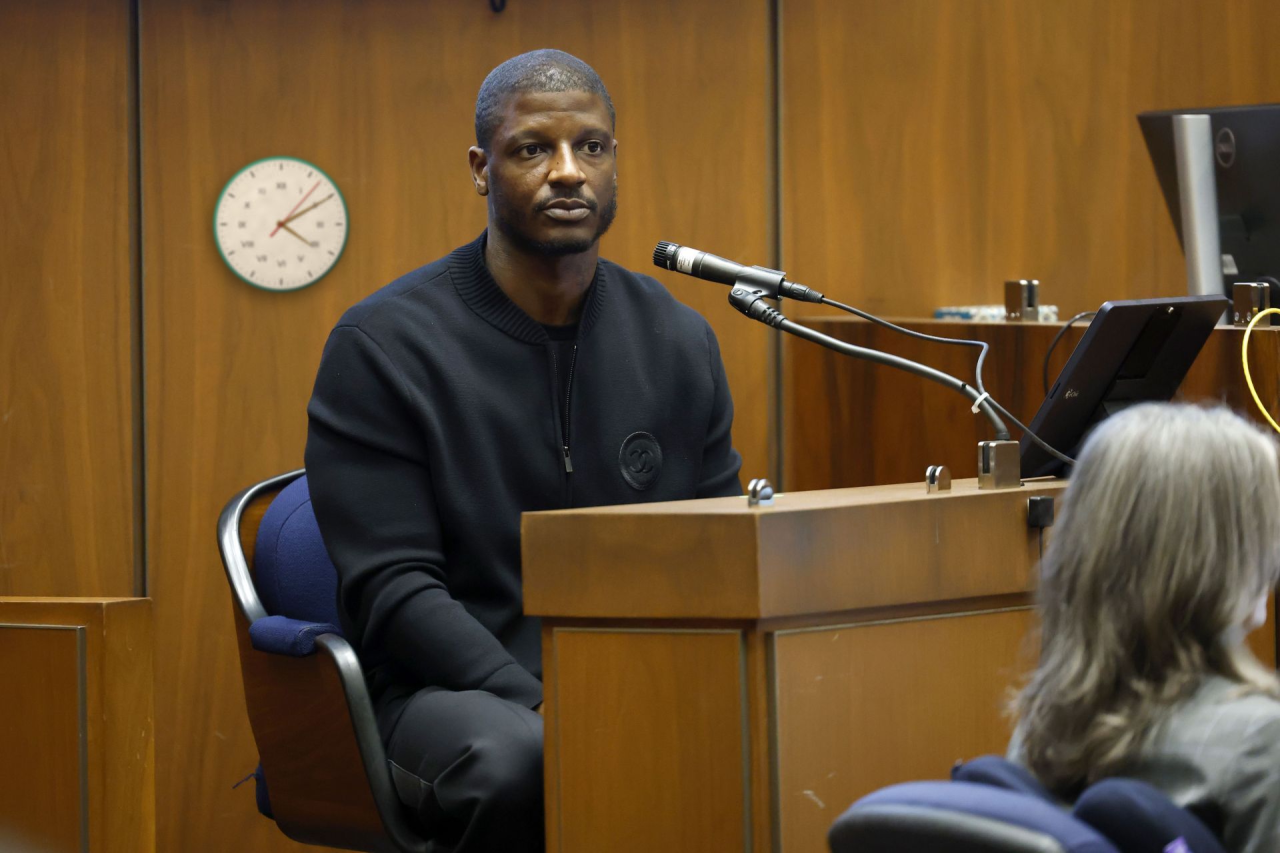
h=4 m=10 s=7
